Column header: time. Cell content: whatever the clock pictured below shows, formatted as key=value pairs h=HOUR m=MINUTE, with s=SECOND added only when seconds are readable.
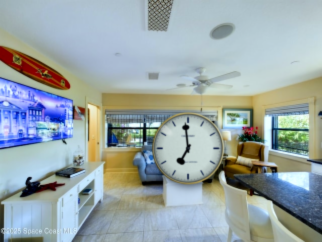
h=6 m=59
